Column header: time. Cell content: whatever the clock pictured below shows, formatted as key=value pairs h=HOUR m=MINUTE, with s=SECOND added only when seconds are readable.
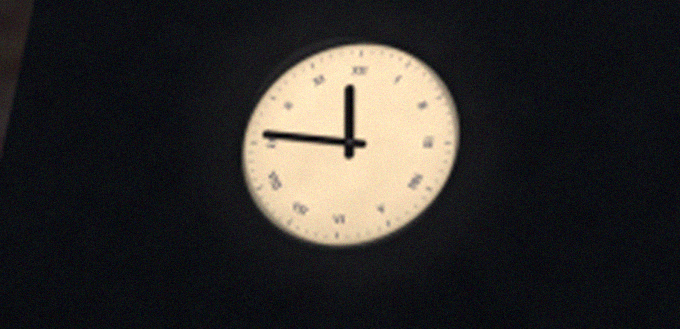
h=11 m=46
